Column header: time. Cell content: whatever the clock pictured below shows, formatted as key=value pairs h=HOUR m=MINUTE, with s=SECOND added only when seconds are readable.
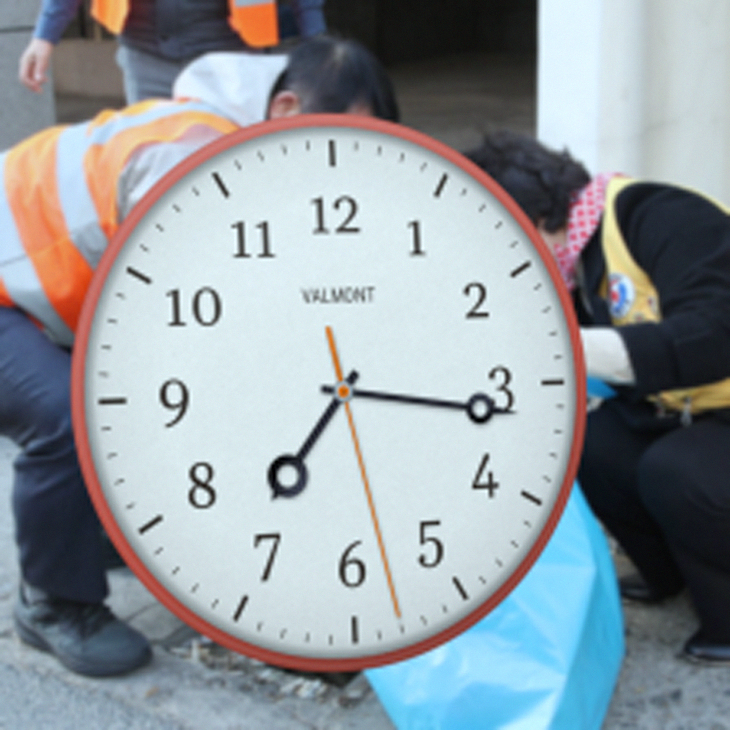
h=7 m=16 s=28
